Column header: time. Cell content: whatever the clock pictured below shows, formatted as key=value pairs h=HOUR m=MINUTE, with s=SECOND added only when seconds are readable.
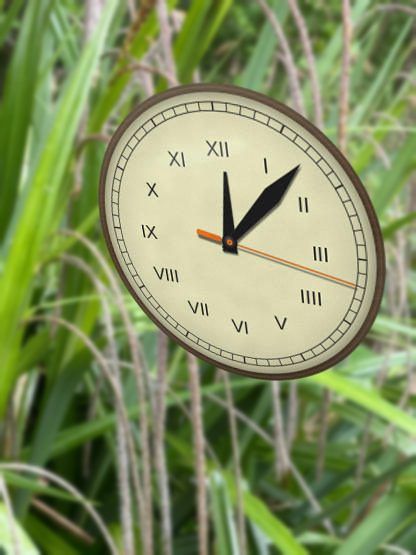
h=12 m=7 s=17
